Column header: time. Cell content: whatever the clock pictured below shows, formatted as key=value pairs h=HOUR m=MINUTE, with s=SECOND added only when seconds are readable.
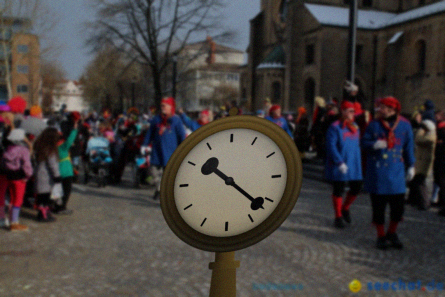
h=10 m=22
